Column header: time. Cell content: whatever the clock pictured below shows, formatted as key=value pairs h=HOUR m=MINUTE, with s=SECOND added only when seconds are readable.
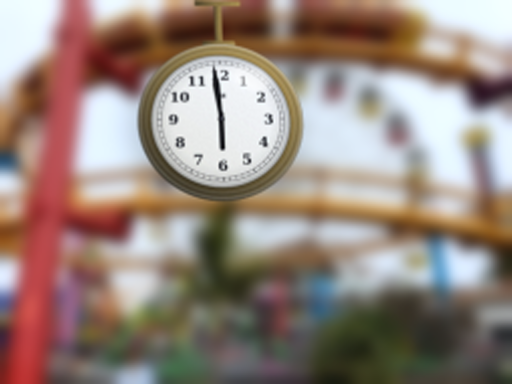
h=5 m=59
